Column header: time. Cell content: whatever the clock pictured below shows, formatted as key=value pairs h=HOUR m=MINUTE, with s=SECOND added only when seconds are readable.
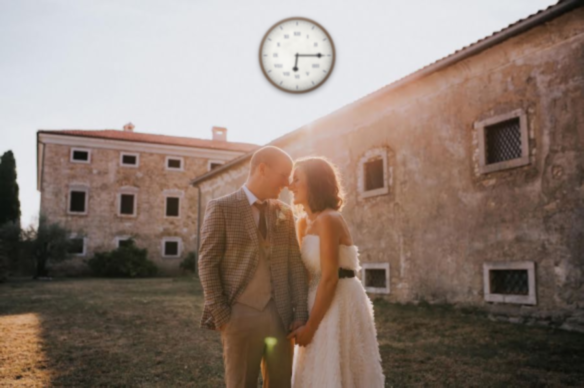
h=6 m=15
